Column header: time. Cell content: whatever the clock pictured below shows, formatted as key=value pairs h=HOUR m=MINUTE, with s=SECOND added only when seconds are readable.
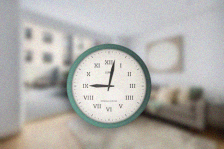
h=9 m=2
